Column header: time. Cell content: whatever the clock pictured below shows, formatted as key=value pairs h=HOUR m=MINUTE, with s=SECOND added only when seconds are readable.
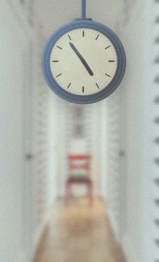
h=4 m=54
